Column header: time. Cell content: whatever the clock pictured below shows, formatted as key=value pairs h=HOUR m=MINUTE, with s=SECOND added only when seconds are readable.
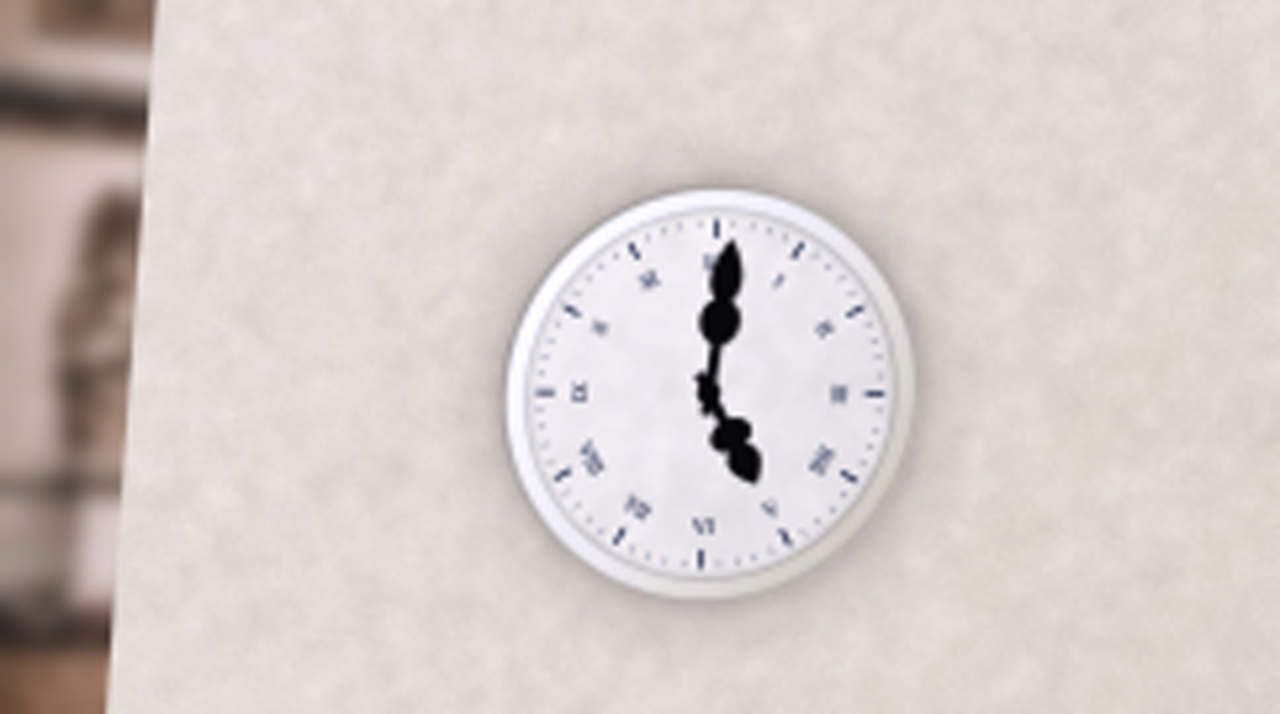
h=5 m=1
